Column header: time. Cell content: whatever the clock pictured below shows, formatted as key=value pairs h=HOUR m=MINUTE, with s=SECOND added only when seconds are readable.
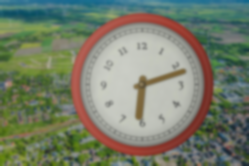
h=6 m=12
